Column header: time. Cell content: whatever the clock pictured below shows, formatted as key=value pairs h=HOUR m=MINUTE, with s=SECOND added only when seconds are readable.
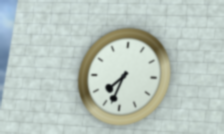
h=7 m=33
